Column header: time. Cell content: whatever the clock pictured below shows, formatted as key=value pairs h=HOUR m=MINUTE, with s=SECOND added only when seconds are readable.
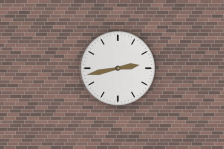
h=2 m=43
